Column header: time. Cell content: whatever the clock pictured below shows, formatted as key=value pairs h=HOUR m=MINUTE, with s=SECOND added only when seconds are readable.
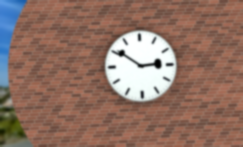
h=2 m=51
